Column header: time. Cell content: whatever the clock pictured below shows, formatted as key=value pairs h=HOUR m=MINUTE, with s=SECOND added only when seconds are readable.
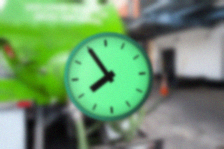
h=7 m=55
